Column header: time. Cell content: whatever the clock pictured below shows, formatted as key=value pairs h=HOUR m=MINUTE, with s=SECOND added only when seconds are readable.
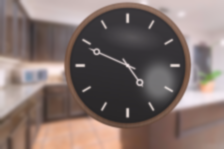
h=4 m=49
